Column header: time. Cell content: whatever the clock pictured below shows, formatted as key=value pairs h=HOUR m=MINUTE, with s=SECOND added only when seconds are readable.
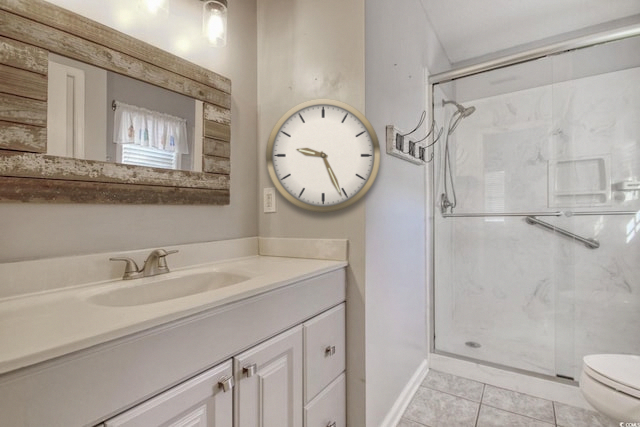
h=9 m=26
